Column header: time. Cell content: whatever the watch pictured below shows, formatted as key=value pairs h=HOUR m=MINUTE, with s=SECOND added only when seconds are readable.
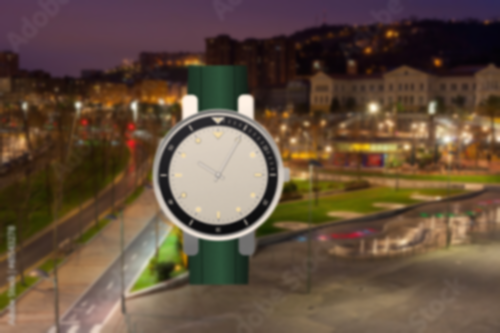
h=10 m=5
